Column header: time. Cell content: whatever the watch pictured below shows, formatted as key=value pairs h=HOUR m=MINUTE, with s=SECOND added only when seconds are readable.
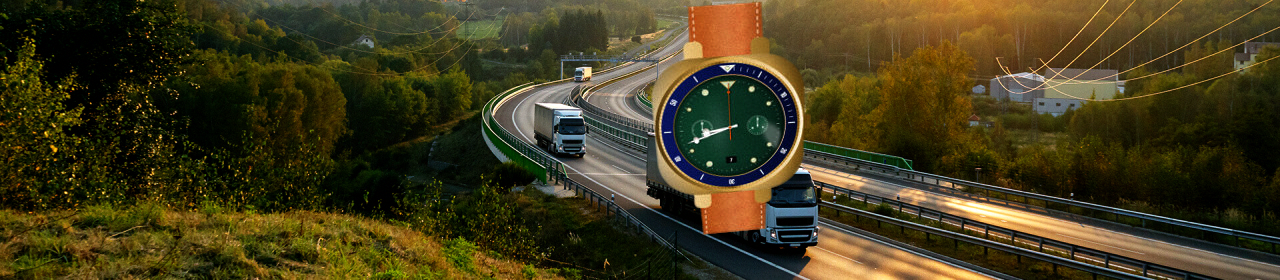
h=8 m=42
